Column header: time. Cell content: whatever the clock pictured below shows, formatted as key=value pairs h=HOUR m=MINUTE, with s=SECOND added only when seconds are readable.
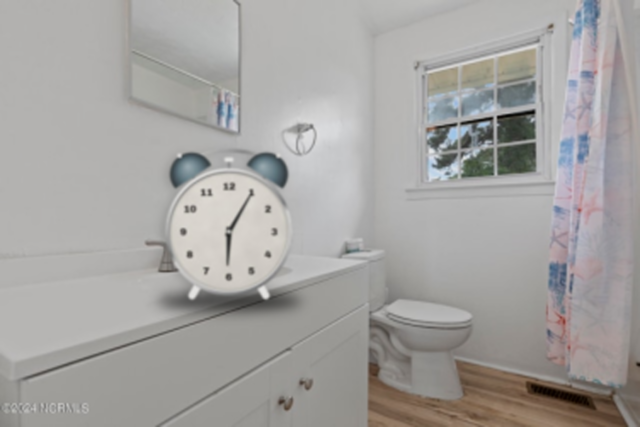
h=6 m=5
